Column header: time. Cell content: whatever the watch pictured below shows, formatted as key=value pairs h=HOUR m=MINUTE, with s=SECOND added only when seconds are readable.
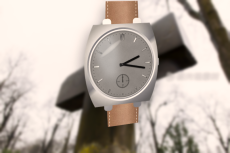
h=2 m=17
